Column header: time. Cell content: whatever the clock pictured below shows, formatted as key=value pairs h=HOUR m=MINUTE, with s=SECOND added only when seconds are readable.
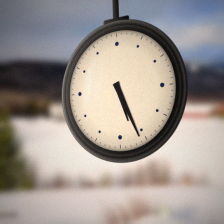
h=5 m=26
